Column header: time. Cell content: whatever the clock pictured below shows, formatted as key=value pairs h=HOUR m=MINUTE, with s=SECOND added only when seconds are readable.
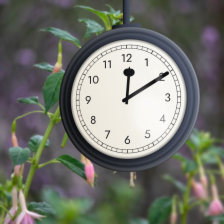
h=12 m=10
